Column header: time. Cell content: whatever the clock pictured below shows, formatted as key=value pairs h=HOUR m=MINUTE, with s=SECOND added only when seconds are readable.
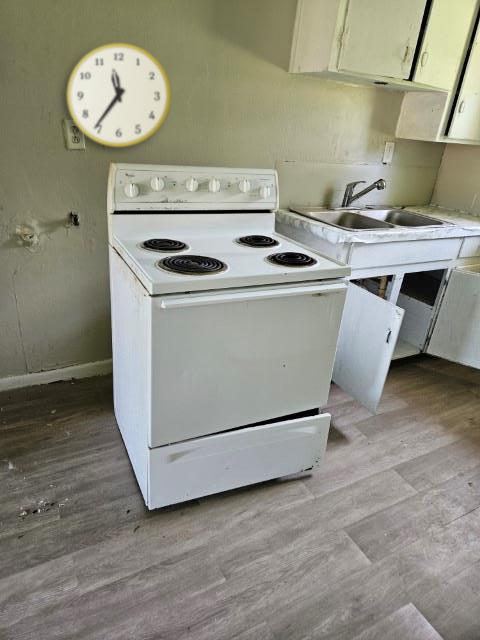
h=11 m=36
